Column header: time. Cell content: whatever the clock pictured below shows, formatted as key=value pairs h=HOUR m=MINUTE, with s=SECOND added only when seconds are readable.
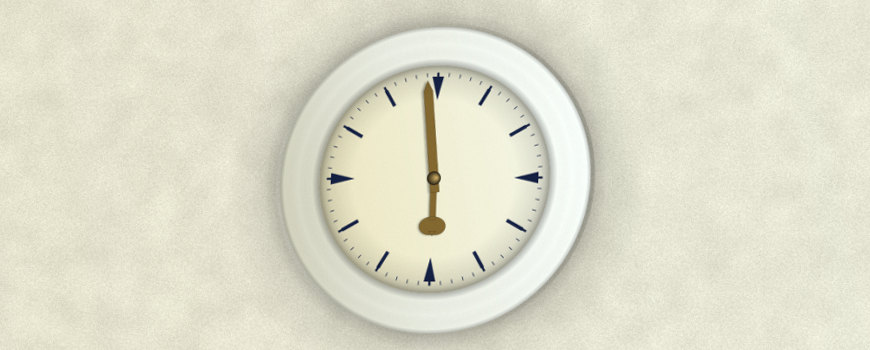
h=5 m=59
